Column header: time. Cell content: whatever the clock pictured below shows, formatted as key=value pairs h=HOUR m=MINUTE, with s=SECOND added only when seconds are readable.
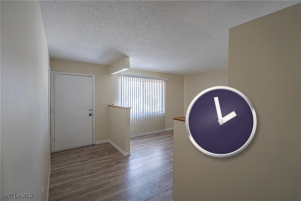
h=1 m=58
